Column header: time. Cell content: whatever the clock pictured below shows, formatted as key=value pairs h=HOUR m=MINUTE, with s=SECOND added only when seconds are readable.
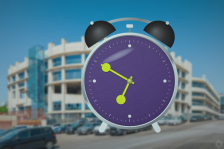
h=6 m=50
